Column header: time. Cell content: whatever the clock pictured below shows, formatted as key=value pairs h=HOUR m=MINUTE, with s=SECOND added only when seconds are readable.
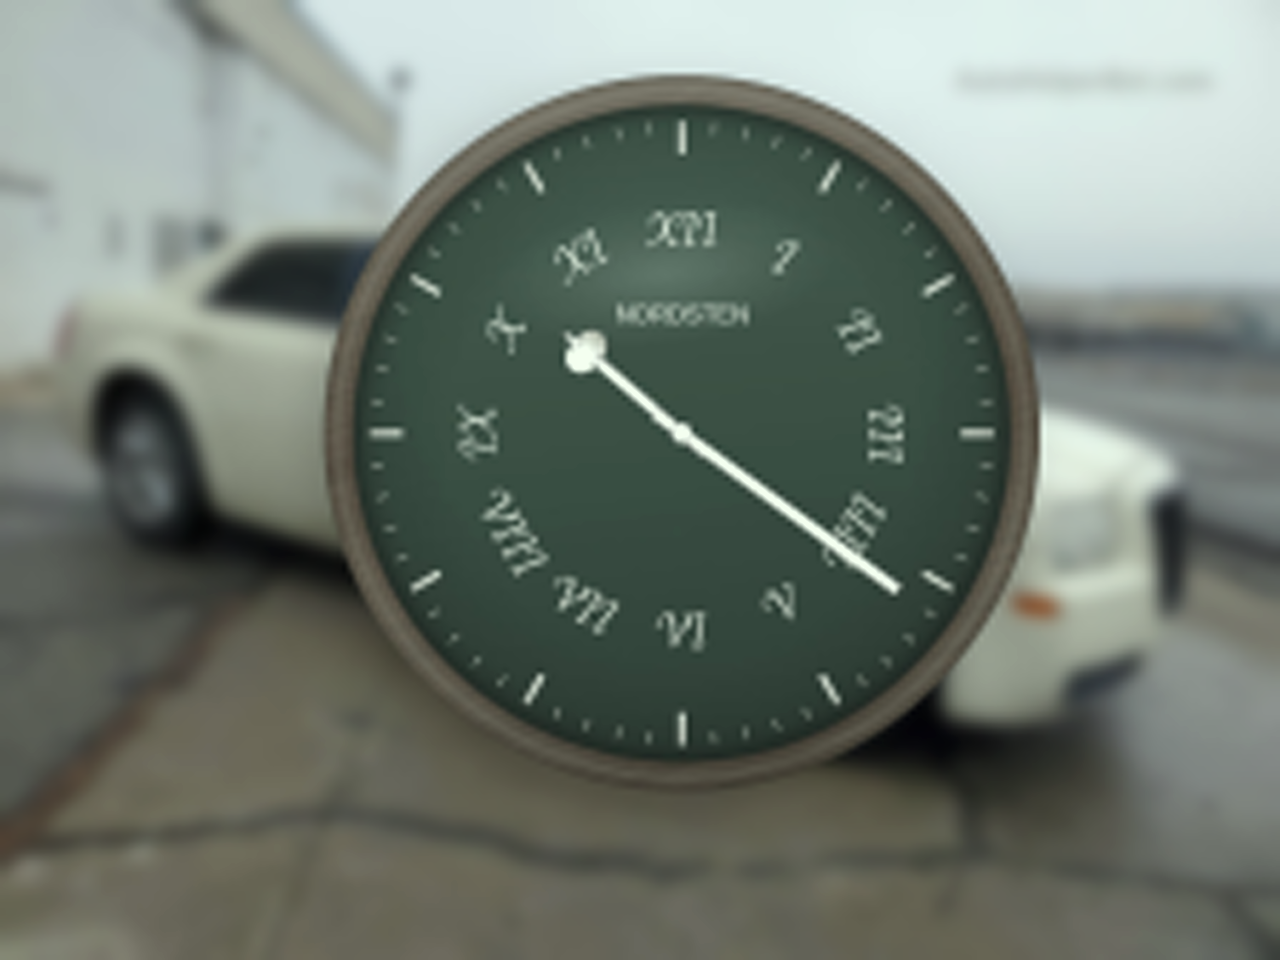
h=10 m=21
